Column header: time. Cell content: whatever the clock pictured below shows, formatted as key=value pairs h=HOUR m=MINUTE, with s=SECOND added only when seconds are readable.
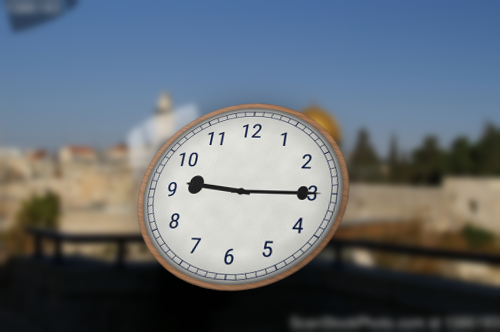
h=9 m=15
